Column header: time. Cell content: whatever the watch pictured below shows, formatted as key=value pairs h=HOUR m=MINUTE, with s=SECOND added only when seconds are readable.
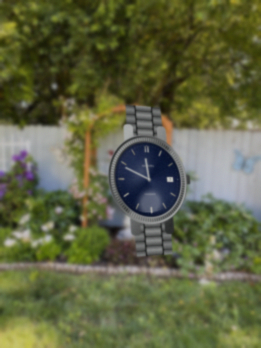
h=11 m=49
